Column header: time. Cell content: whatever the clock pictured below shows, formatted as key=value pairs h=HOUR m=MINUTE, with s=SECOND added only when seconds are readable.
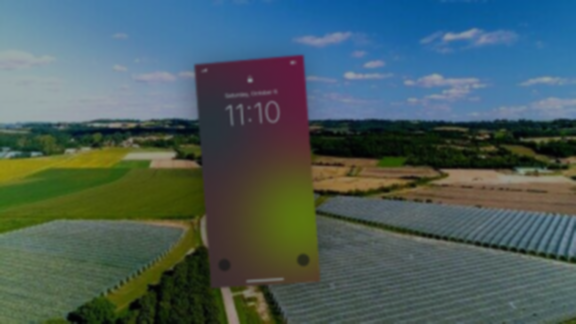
h=11 m=10
